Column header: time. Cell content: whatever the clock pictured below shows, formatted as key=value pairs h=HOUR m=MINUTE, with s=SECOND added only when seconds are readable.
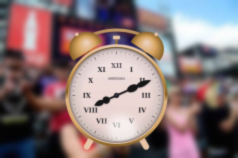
h=8 m=11
